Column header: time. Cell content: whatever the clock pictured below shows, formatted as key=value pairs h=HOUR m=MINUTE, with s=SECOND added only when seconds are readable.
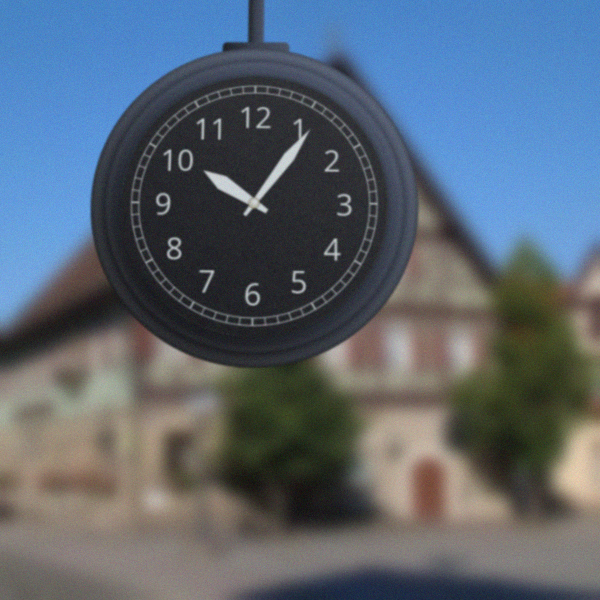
h=10 m=6
